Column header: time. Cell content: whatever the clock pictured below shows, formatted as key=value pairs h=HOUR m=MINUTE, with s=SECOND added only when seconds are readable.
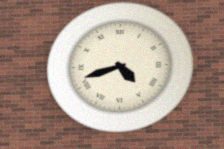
h=4 m=42
